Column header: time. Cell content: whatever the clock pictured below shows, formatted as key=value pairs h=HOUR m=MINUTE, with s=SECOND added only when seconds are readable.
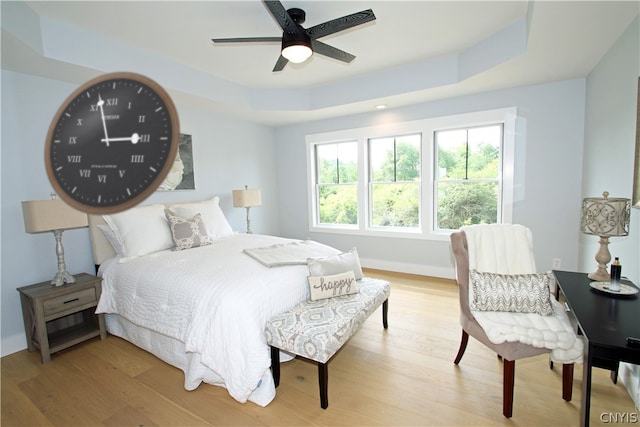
h=2 m=57
